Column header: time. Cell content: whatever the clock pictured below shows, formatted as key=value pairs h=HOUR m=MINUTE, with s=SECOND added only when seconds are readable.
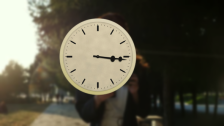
h=3 m=16
